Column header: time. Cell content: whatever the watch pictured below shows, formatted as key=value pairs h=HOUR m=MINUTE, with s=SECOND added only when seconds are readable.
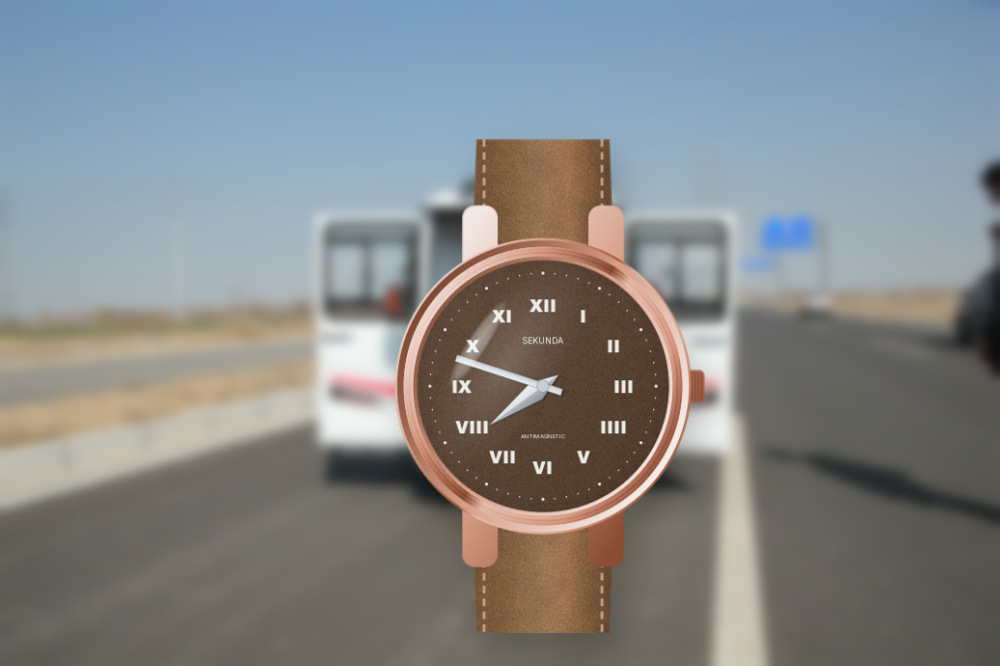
h=7 m=48
